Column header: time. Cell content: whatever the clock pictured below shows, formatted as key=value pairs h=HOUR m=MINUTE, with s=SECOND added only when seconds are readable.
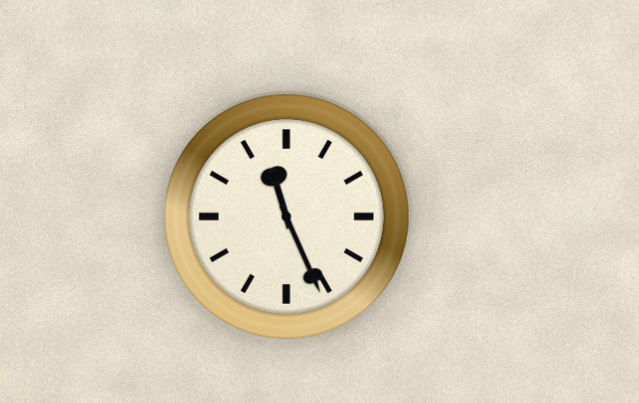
h=11 m=26
